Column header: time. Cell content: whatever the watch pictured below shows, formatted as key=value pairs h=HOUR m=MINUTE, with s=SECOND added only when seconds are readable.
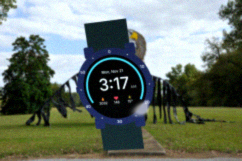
h=3 m=17
